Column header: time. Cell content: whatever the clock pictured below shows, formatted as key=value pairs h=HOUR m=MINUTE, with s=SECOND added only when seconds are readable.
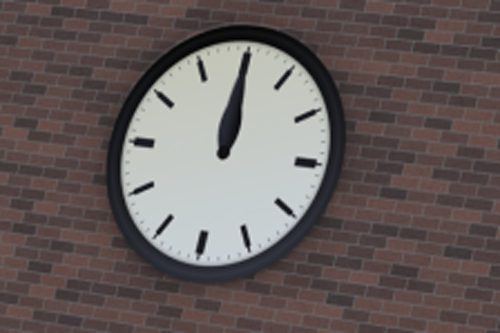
h=12 m=0
